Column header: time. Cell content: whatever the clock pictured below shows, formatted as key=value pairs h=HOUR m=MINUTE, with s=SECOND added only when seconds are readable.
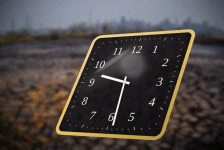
h=9 m=29
